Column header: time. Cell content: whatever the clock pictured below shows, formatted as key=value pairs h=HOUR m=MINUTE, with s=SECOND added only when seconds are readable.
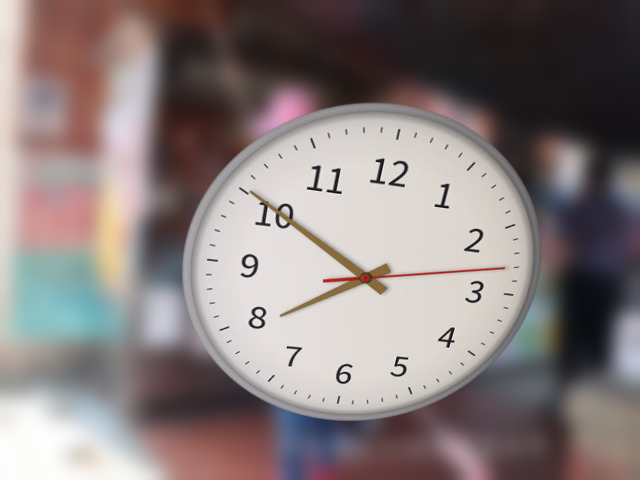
h=7 m=50 s=13
